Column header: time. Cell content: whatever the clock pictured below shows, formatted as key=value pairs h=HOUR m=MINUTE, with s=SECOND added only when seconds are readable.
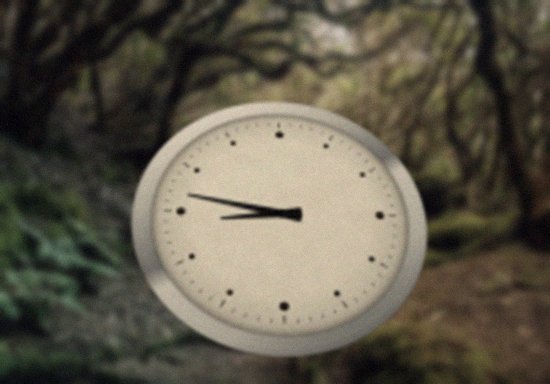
h=8 m=47
